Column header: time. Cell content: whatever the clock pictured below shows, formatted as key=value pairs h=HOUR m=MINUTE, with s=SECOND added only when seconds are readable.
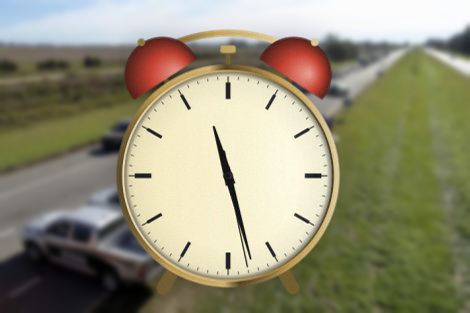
h=11 m=27 s=28
